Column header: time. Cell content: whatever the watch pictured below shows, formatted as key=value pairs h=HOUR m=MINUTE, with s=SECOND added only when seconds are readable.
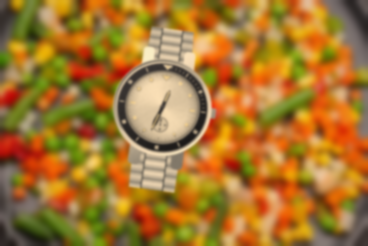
h=12 m=33
